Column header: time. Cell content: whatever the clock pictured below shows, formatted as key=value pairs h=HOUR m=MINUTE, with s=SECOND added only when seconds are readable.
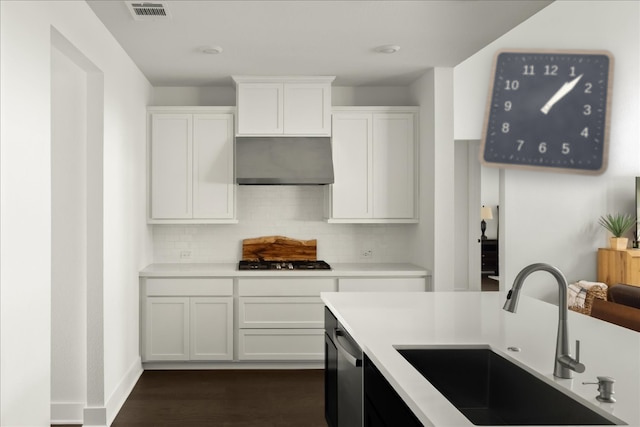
h=1 m=7
